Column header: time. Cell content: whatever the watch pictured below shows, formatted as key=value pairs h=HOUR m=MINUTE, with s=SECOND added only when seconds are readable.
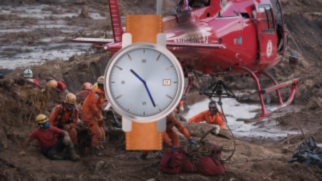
h=10 m=26
